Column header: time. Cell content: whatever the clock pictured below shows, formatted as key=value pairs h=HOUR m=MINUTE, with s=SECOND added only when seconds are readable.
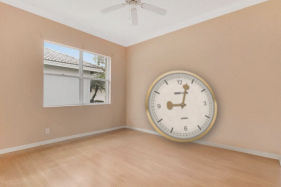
h=9 m=3
